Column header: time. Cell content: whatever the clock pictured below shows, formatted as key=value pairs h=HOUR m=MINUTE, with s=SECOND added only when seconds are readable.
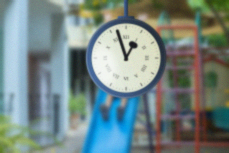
h=12 m=57
